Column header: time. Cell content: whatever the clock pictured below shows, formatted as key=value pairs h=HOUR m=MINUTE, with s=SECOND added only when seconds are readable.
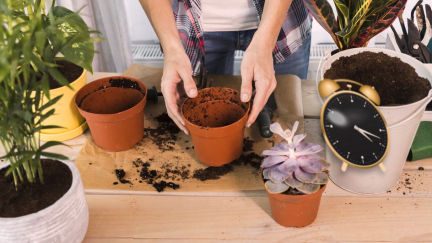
h=4 m=18
